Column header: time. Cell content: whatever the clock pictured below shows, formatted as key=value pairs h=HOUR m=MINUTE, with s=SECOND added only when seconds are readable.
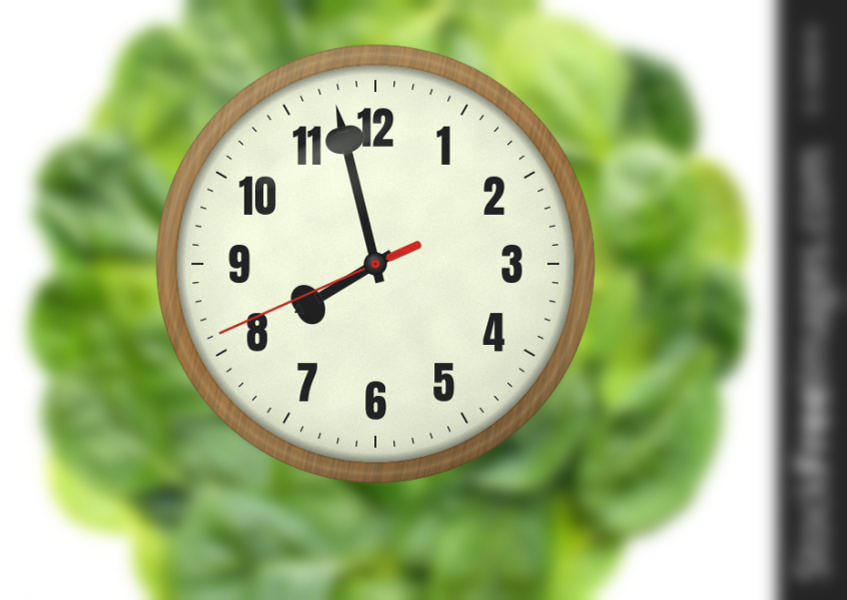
h=7 m=57 s=41
